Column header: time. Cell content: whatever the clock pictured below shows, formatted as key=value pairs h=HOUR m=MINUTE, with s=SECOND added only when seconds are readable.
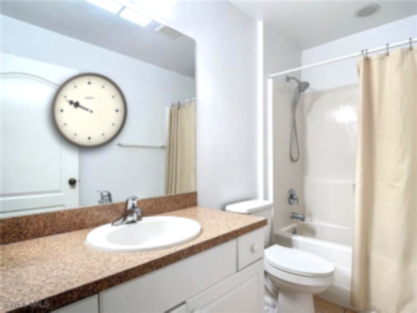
h=9 m=49
